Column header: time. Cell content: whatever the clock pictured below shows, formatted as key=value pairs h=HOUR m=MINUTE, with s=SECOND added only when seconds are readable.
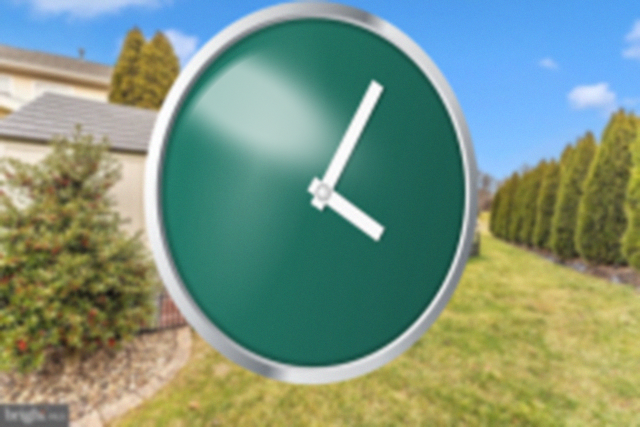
h=4 m=5
